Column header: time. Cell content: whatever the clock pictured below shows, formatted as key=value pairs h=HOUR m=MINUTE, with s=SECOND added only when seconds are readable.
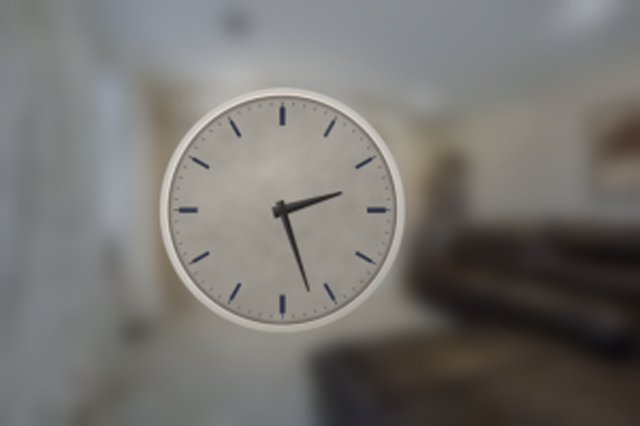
h=2 m=27
